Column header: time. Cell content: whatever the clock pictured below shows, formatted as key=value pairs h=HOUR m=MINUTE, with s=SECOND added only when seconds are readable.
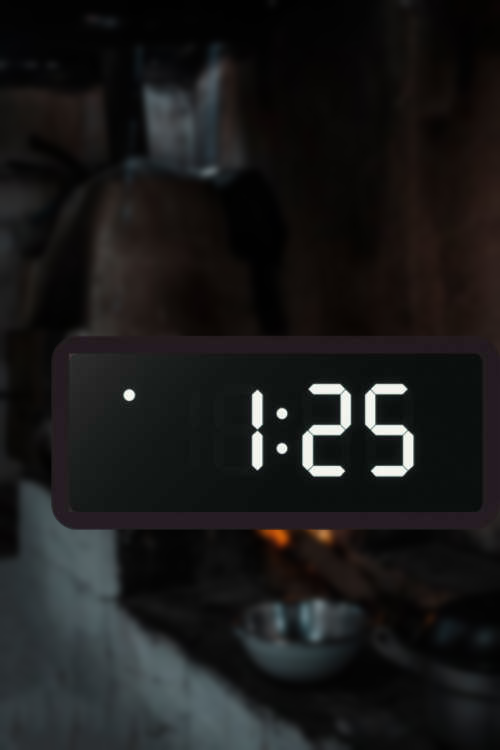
h=1 m=25
